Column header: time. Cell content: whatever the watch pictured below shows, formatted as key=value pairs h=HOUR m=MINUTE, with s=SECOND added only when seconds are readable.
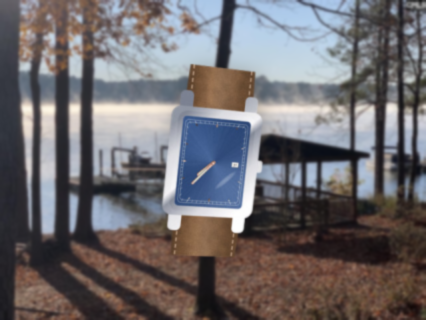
h=7 m=37
